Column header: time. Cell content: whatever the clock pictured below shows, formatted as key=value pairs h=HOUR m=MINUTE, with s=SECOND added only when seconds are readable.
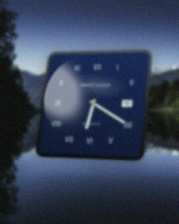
h=6 m=20
